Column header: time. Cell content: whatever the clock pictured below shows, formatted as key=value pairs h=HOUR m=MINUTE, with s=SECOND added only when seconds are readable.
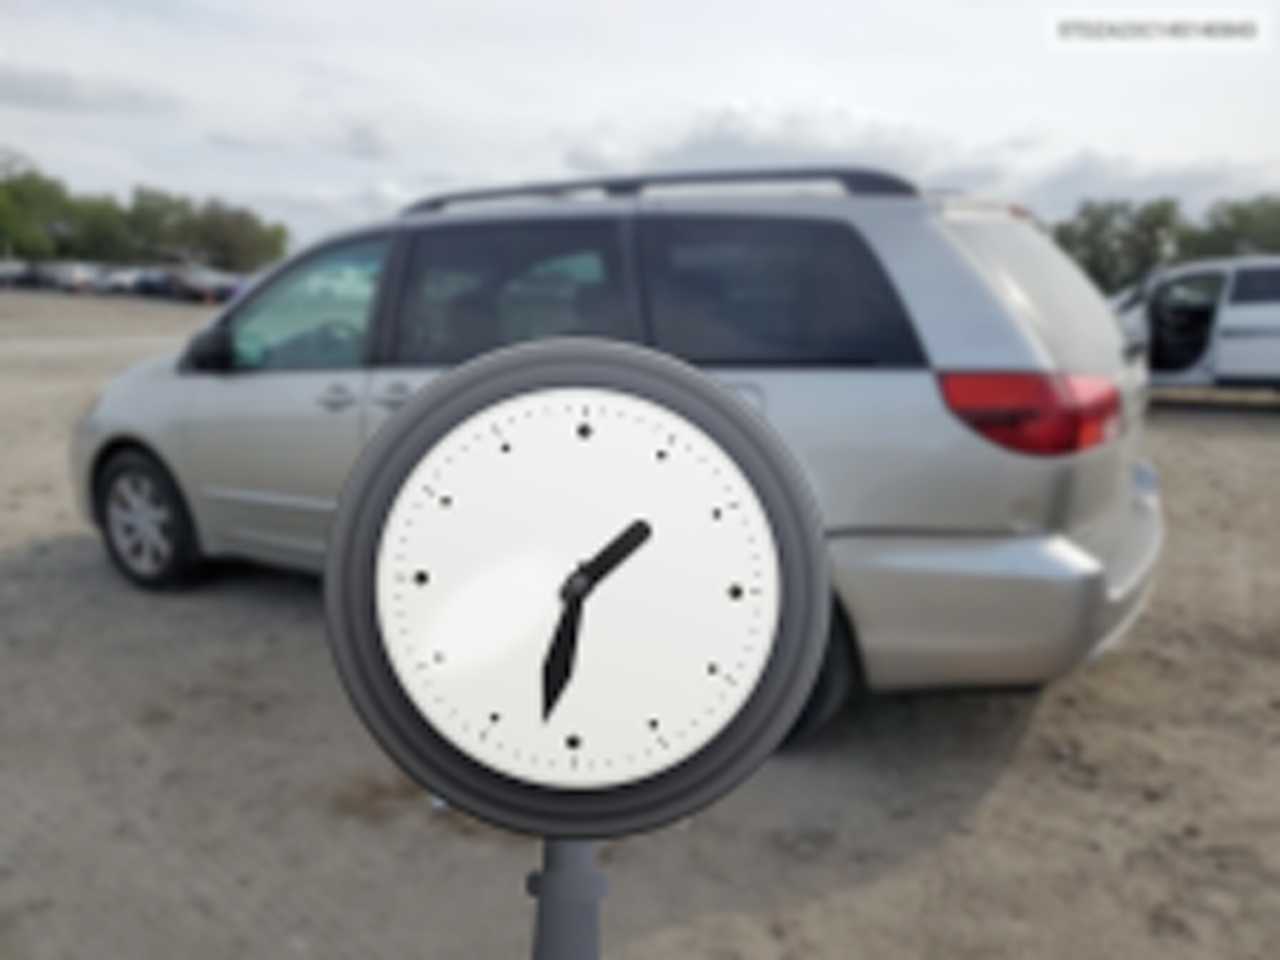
h=1 m=32
